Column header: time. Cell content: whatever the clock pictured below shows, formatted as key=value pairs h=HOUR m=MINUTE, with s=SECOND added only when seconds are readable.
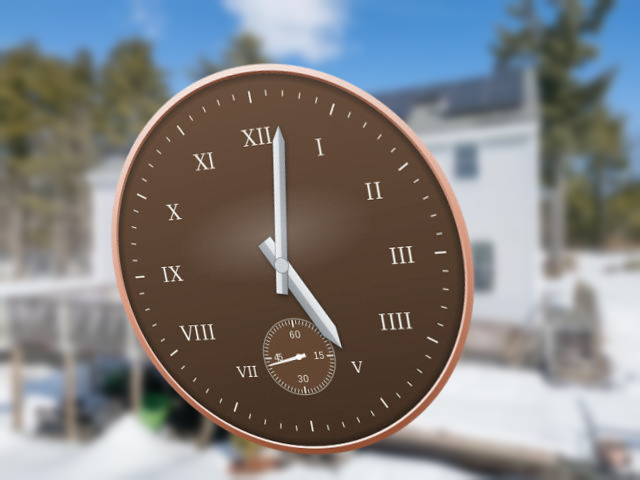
h=5 m=1 s=43
